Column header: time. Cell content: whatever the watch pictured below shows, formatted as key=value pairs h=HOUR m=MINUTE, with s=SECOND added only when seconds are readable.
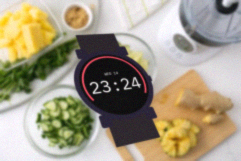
h=23 m=24
